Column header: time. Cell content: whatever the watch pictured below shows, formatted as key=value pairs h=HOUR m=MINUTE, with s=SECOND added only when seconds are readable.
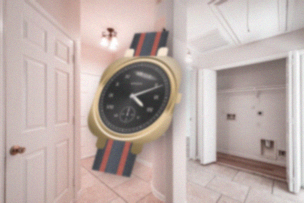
h=4 m=11
